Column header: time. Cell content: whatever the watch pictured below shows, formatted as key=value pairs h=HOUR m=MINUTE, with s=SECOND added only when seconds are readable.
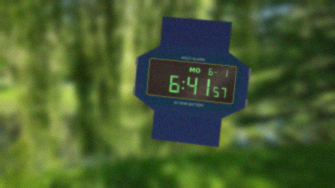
h=6 m=41 s=57
